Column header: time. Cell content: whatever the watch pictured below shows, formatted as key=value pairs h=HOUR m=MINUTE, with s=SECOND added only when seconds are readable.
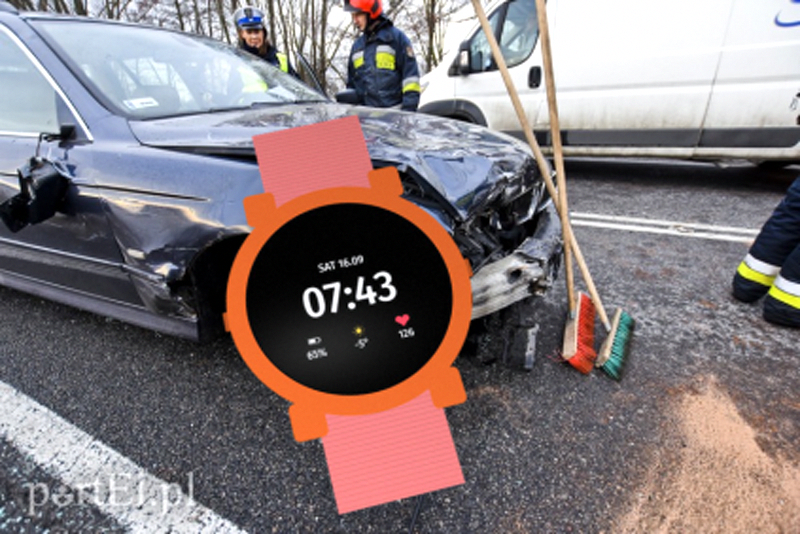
h=7 m=43
